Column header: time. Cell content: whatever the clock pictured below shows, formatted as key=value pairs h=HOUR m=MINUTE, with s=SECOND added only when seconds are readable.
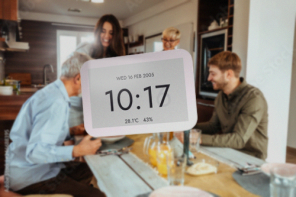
h=10 m=17
